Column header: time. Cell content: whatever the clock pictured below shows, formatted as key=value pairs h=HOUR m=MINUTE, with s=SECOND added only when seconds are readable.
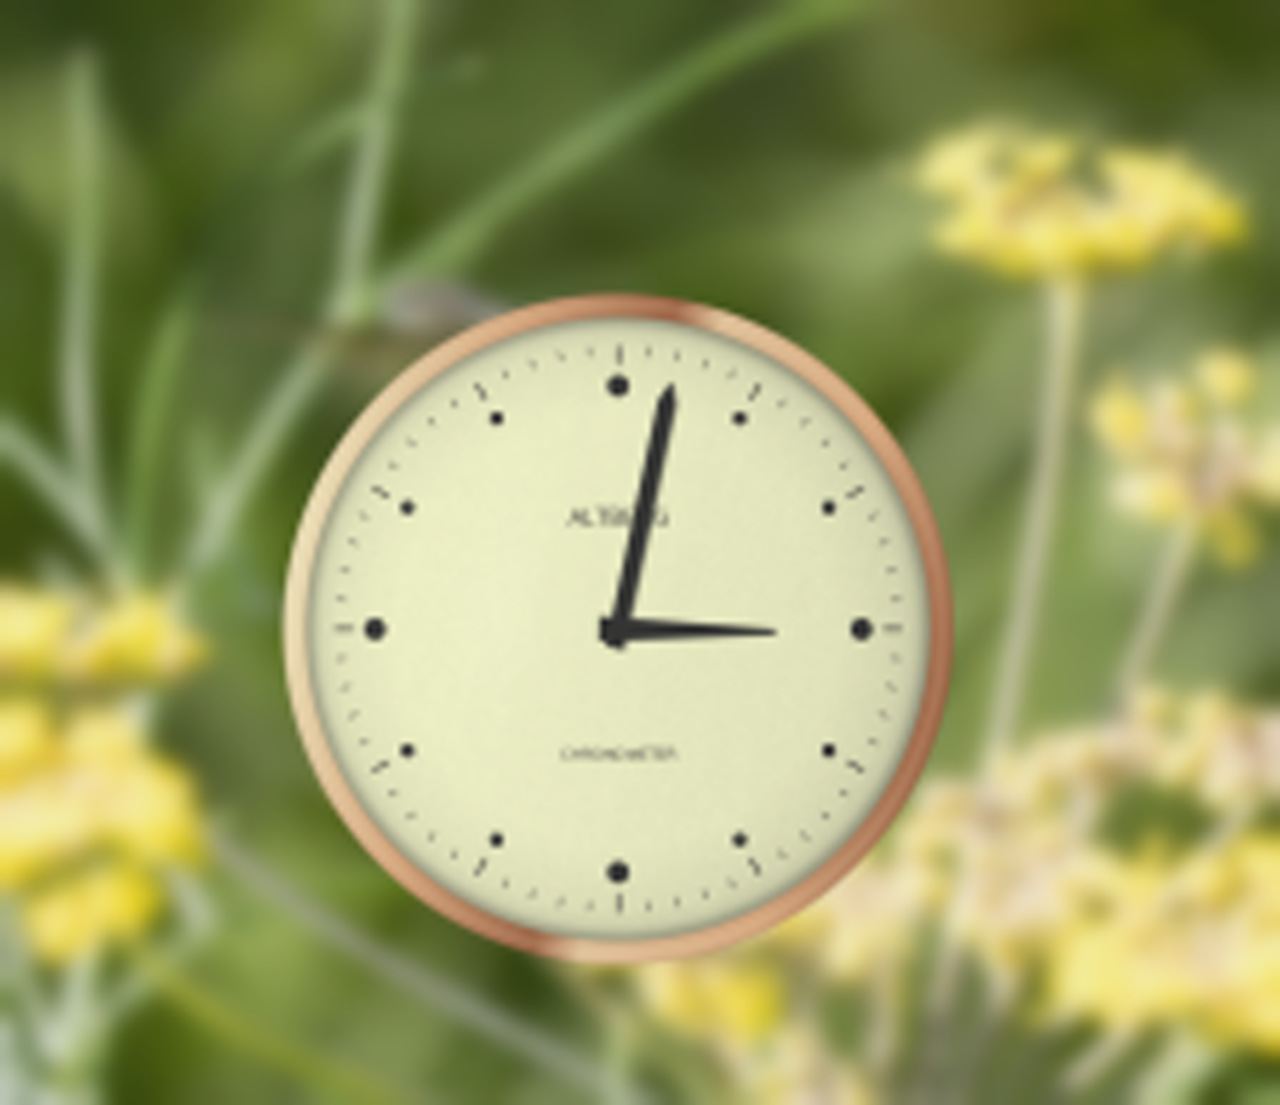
h=3 m=2
